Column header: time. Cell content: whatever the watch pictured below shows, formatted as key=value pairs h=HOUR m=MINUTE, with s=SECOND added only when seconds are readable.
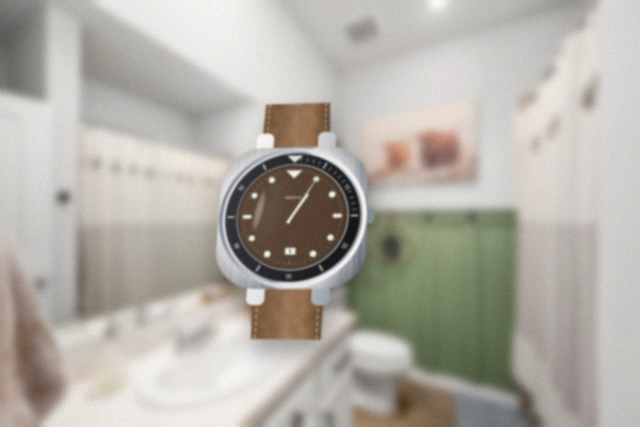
h=1 m=5
